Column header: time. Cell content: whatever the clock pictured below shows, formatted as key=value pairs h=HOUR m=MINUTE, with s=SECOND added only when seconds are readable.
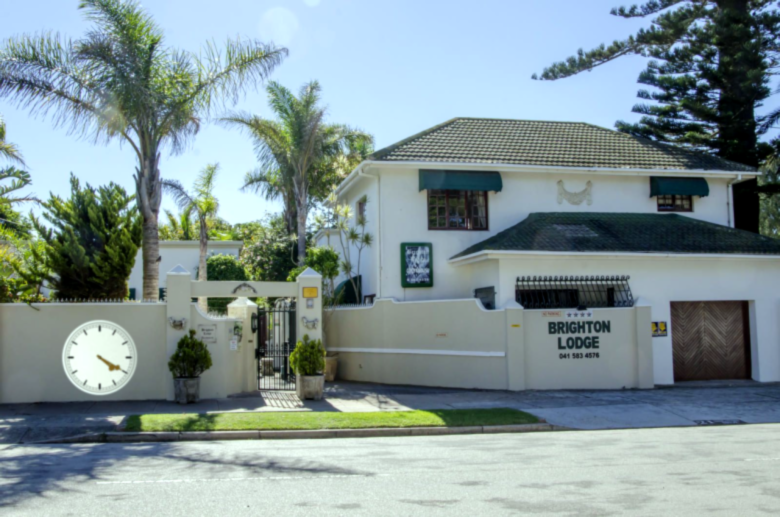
h=4 m=20
